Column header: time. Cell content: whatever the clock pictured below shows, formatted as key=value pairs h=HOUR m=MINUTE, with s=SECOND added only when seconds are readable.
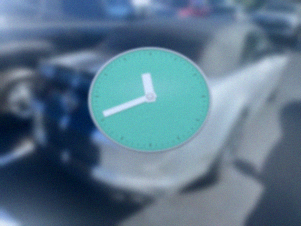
h=11 m=41
